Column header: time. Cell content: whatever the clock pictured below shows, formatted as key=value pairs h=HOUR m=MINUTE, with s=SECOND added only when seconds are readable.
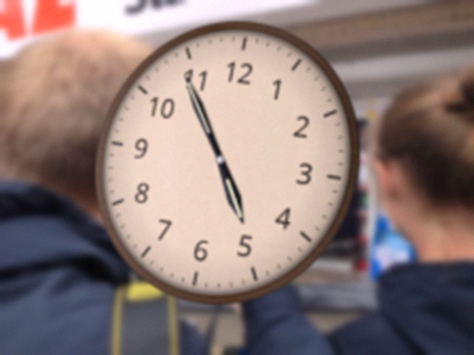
h=4 m=54
